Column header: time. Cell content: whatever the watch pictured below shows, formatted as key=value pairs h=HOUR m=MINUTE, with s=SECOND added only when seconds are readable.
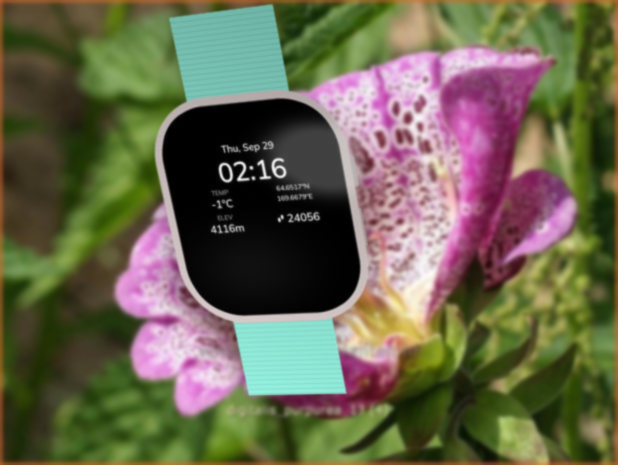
h=2 m=16
